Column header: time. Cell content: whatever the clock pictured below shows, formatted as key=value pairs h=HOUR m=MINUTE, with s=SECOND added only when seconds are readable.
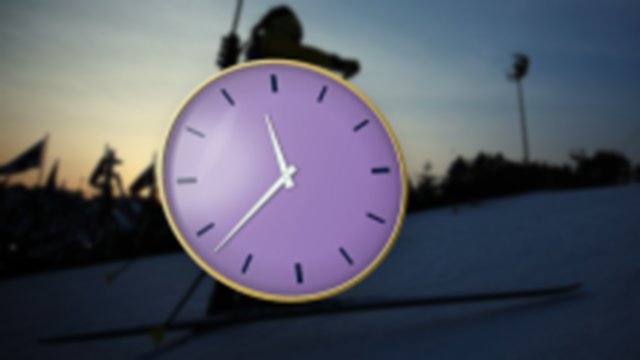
h=11 m=38
